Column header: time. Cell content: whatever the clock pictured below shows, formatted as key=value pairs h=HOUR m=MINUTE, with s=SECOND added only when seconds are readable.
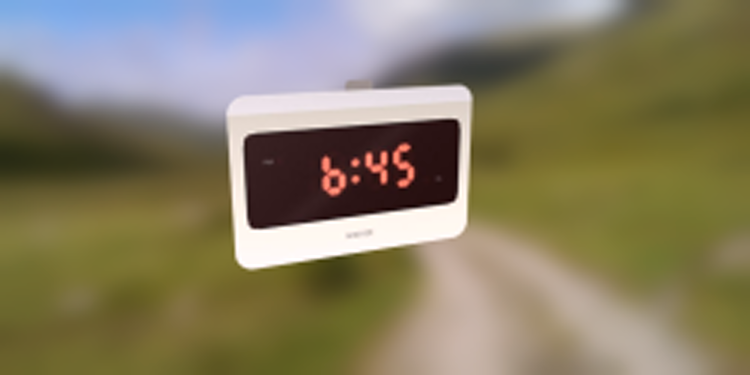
h=6 m=45
